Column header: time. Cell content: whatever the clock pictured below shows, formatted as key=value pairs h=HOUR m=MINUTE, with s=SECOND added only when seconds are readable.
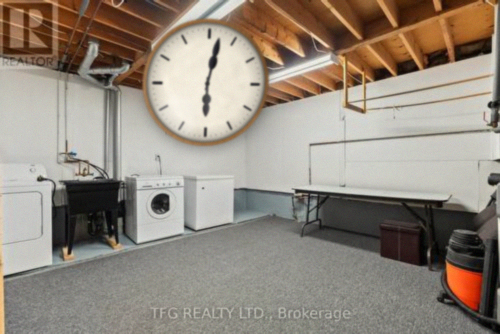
h=6 m=2
